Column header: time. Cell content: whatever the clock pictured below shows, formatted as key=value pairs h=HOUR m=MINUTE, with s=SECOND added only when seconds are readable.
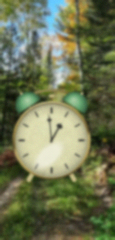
h=12 m=59
